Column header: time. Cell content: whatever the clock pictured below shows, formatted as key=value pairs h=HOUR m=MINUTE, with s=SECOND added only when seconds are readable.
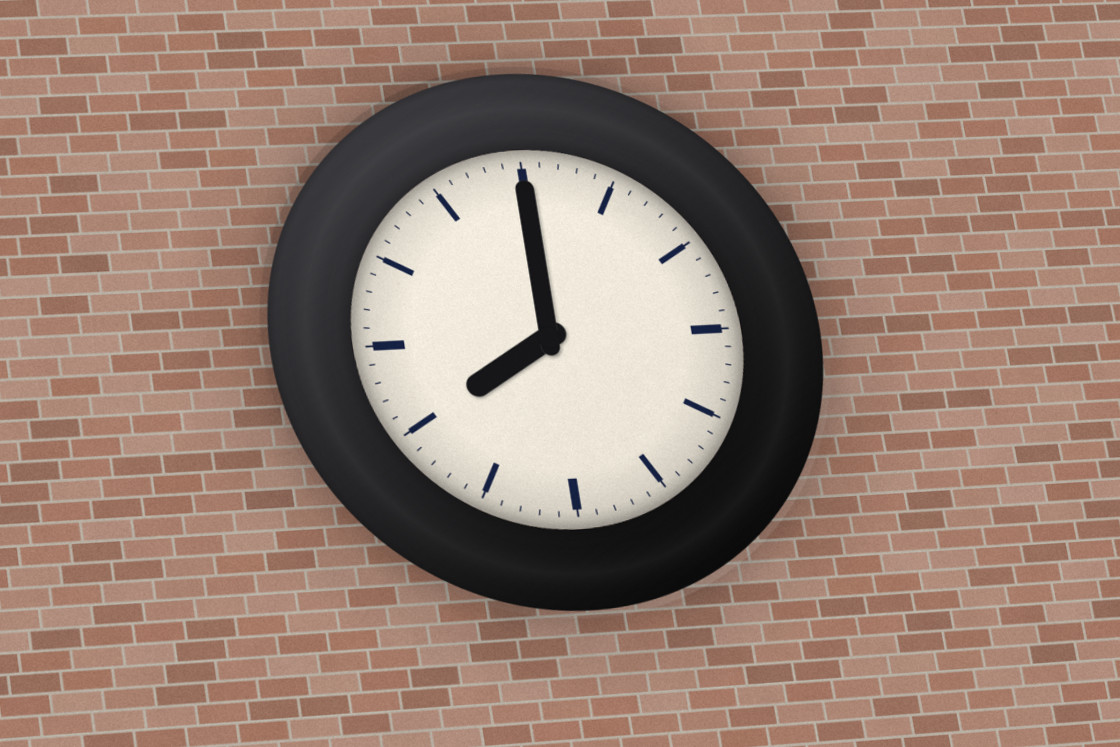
h=8 m=0
